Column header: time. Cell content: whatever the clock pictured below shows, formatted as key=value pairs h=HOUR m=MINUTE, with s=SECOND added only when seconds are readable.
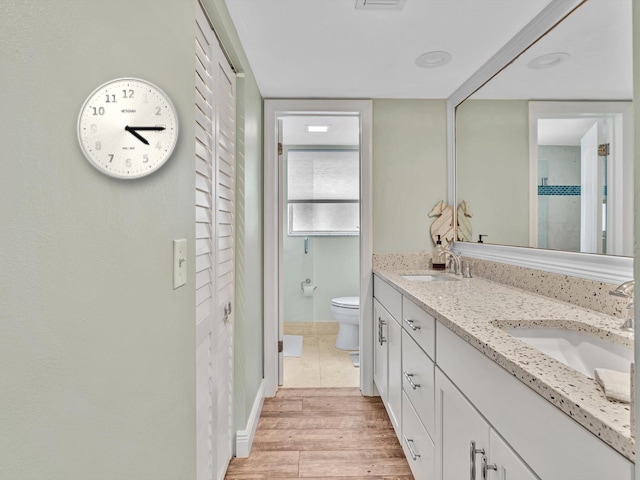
h=4 m=15
